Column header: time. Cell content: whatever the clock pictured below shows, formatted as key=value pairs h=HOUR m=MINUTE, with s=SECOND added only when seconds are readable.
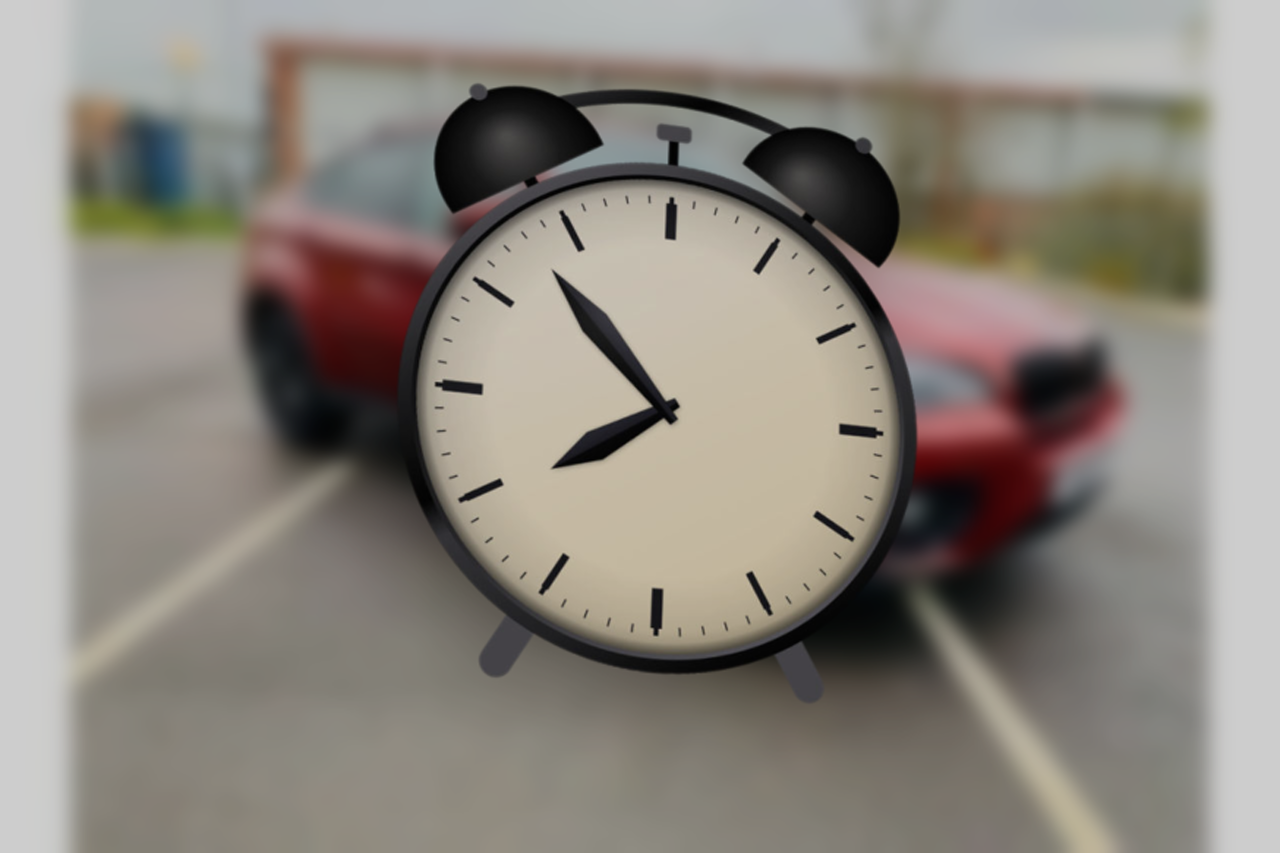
h=7 m=53
